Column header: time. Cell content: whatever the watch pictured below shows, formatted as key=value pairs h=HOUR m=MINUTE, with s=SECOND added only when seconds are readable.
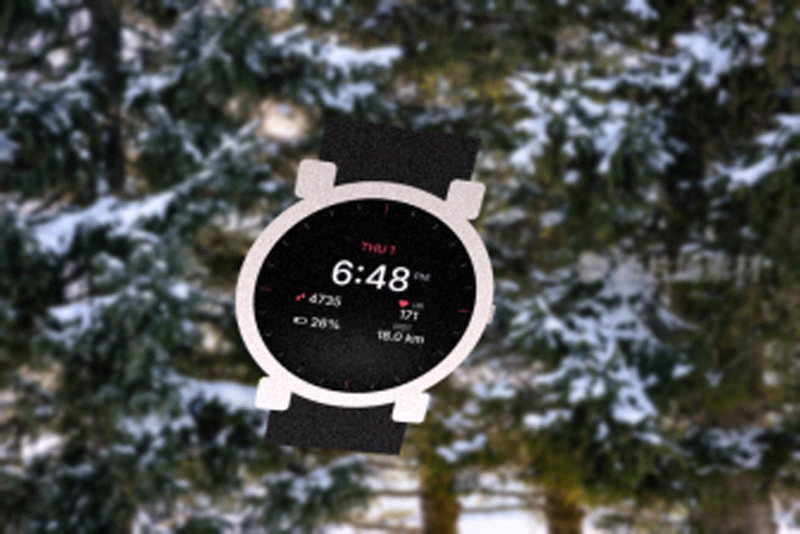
h=6 m=48
